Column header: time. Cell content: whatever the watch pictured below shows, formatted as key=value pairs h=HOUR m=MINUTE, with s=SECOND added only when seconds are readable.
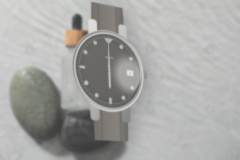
h=6 m=0
